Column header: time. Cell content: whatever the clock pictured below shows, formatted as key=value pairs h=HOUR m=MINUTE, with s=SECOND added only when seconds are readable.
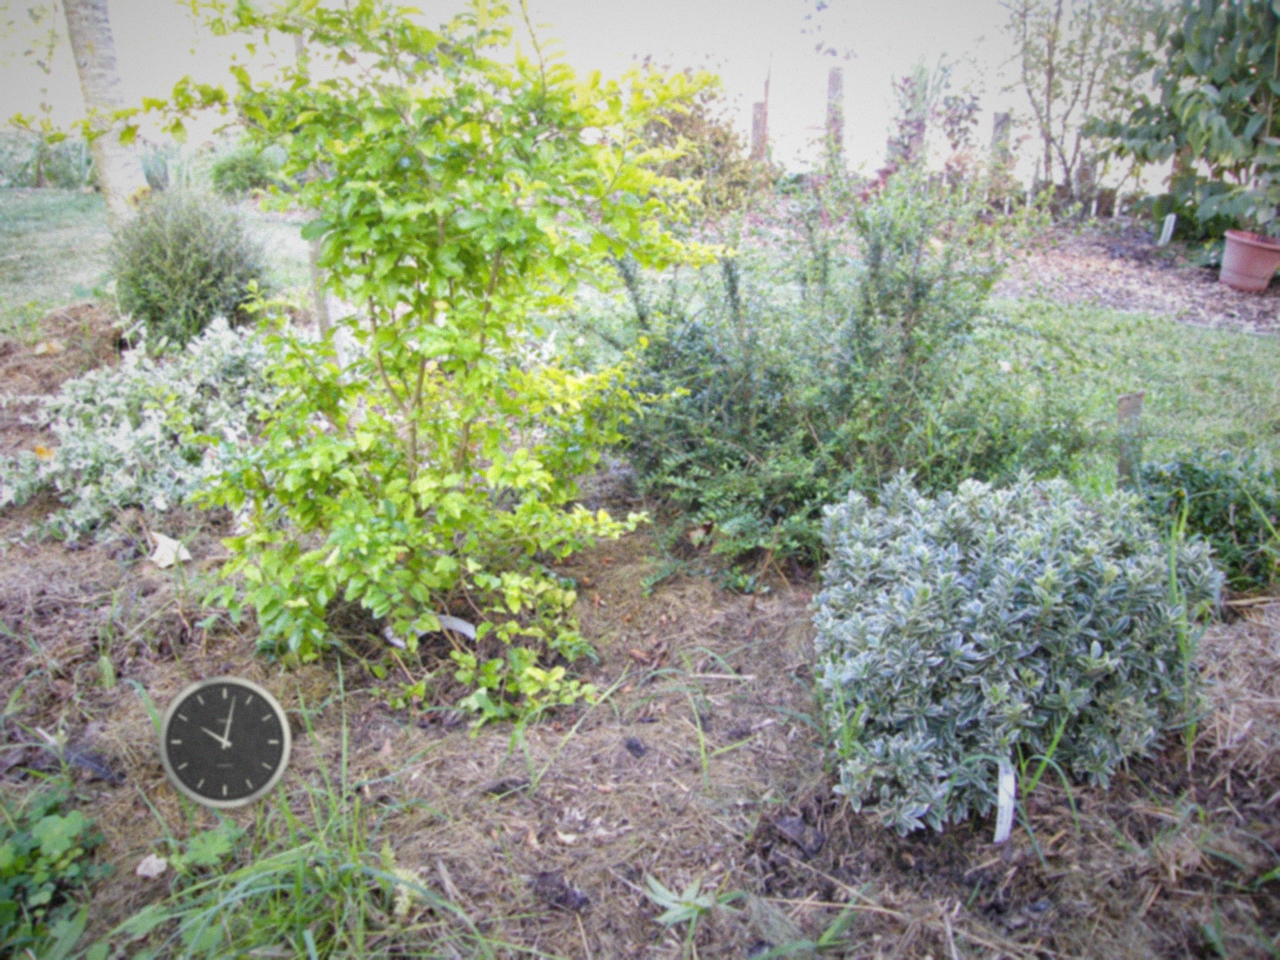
h=10 m=2
